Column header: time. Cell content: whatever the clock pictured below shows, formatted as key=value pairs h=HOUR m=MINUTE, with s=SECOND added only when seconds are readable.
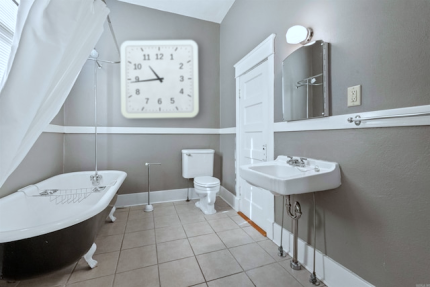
h=10 m=44
